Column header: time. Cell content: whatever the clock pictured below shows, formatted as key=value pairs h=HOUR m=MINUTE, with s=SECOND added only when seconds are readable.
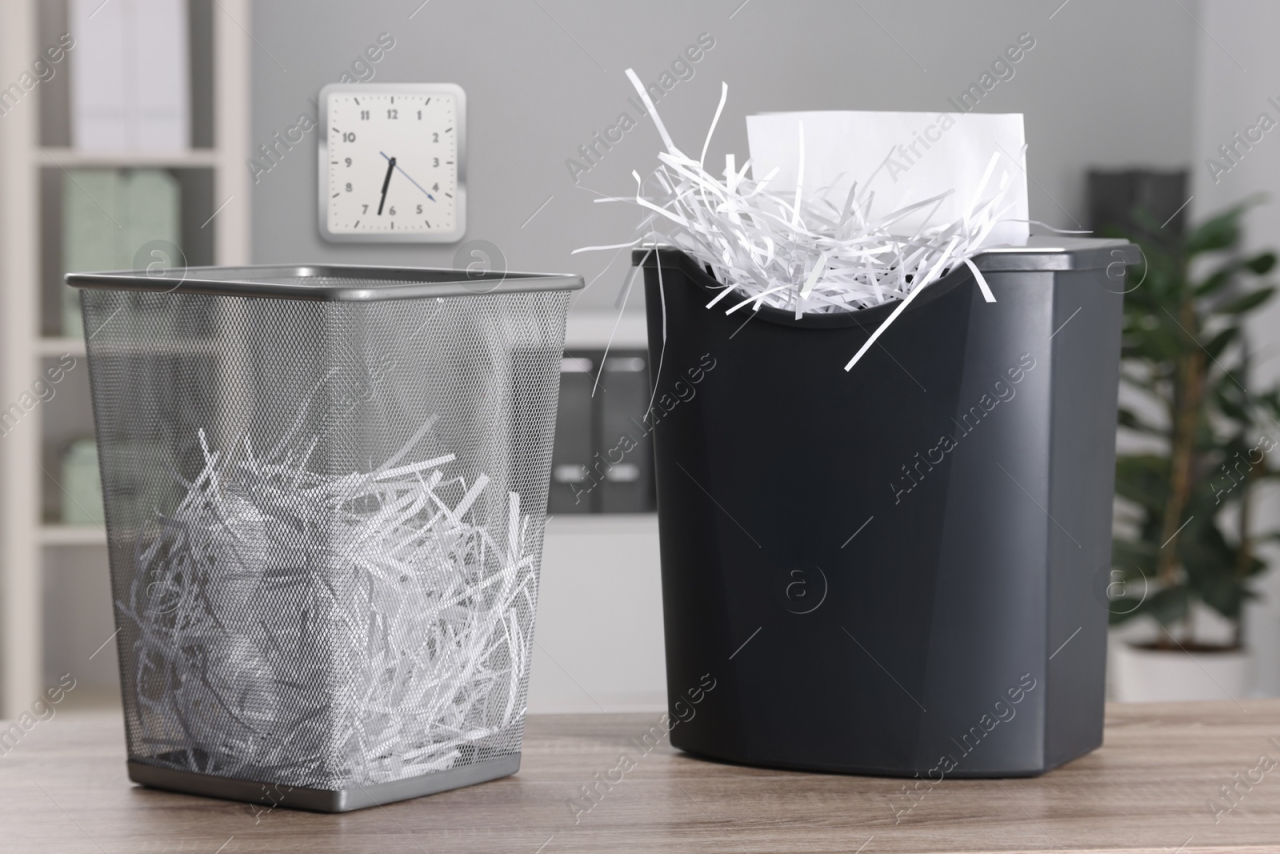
h=6 m=32 s=22
